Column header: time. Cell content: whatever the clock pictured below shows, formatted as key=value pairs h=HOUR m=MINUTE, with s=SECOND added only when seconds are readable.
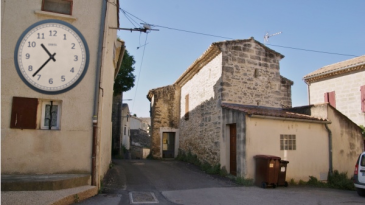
h=10 m=37
